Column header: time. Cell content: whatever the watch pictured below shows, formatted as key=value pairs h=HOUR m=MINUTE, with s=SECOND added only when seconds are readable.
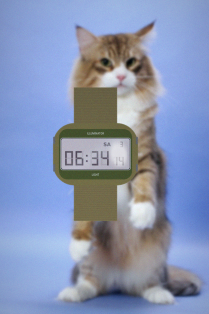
h=6 m=34 s=14
